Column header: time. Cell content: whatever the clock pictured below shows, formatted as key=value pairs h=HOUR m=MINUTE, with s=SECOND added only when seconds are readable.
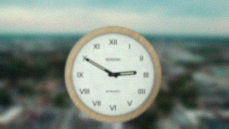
h=2 m=50
